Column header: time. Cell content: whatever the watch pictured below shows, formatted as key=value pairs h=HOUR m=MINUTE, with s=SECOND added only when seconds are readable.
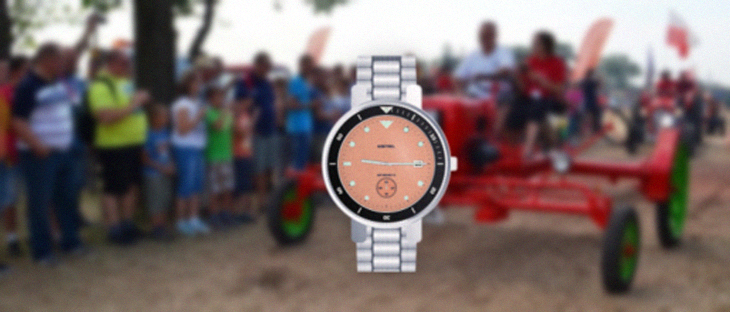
h=9 m=15
